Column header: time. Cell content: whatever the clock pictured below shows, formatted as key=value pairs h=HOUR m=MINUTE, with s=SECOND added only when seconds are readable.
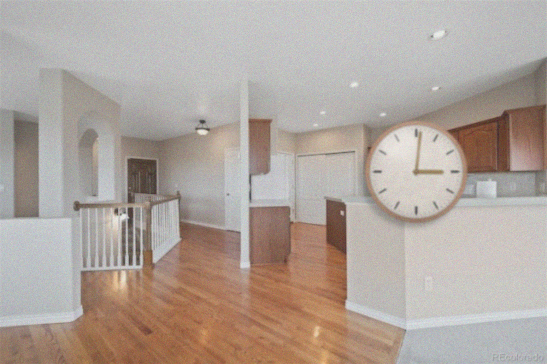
h=3 m=1
